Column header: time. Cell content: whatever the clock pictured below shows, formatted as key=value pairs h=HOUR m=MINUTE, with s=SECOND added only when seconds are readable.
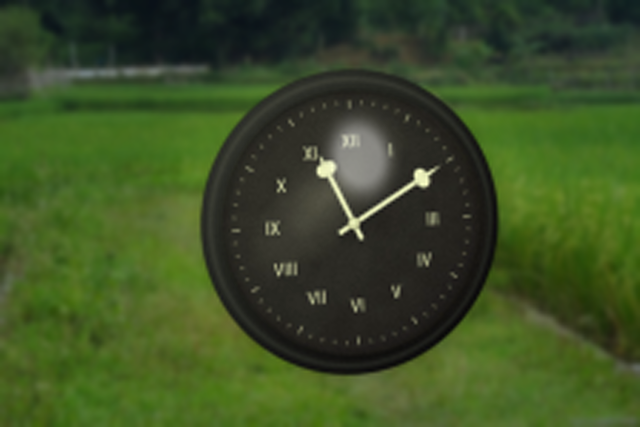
h=11 m=10
